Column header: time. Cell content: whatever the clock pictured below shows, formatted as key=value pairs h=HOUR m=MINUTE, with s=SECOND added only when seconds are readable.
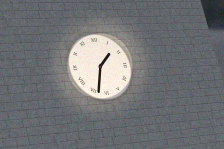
h=1 m=33
